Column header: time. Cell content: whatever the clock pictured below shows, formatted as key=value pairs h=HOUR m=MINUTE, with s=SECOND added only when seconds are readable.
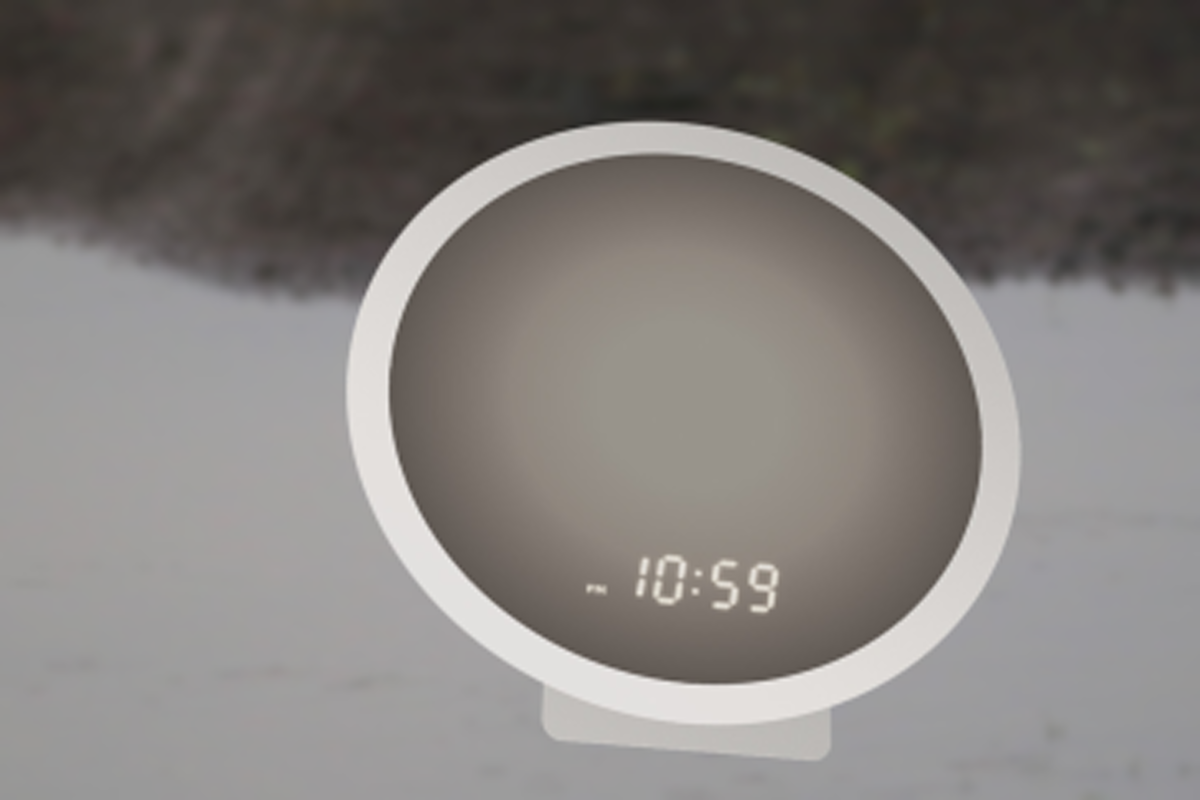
h=10 m=59
